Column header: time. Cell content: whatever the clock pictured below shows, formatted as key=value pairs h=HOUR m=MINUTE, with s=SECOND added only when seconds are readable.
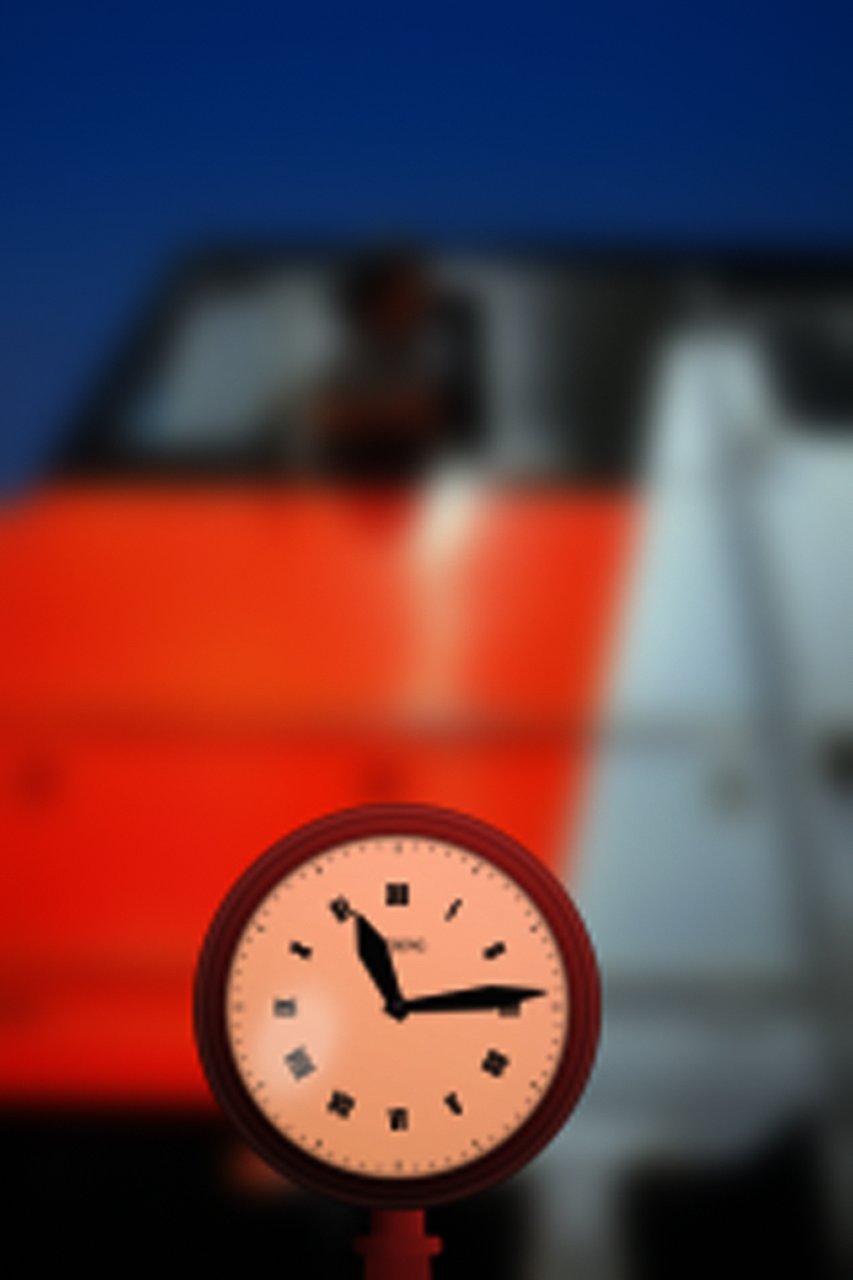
h=11 m=14
